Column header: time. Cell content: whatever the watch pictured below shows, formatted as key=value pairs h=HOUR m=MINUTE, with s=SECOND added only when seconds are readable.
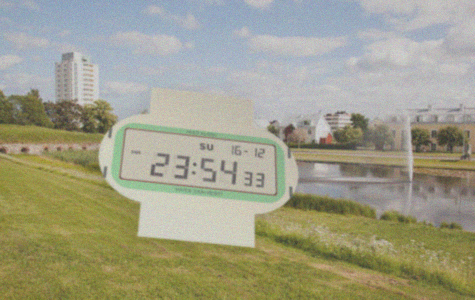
h=23 m=54 s=33
